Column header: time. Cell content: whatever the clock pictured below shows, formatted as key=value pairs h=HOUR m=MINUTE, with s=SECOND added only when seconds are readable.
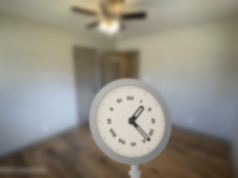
h=1 m=23
